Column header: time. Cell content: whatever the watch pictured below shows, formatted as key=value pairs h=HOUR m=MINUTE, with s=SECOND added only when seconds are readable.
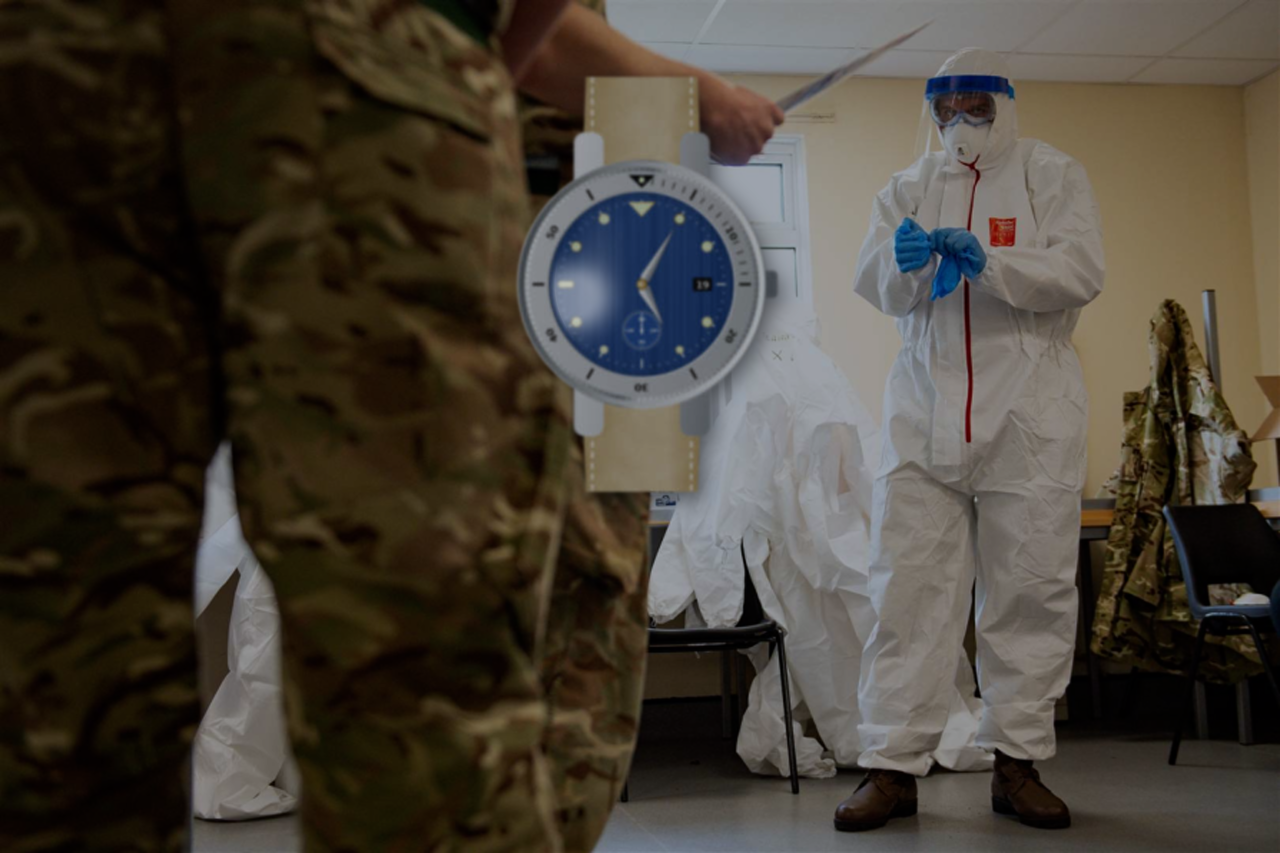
h=5 m=5
